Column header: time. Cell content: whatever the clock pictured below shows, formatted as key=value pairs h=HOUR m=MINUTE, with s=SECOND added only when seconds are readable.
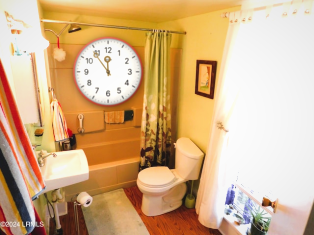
h=11 m=54
